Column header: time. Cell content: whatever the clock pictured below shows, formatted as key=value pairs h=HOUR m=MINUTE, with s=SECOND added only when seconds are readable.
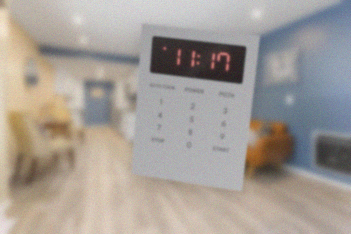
h=11 m=17
